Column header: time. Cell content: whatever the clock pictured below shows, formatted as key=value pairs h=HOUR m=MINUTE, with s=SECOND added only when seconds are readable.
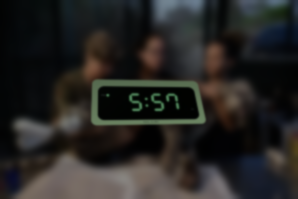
h=5 m=57
